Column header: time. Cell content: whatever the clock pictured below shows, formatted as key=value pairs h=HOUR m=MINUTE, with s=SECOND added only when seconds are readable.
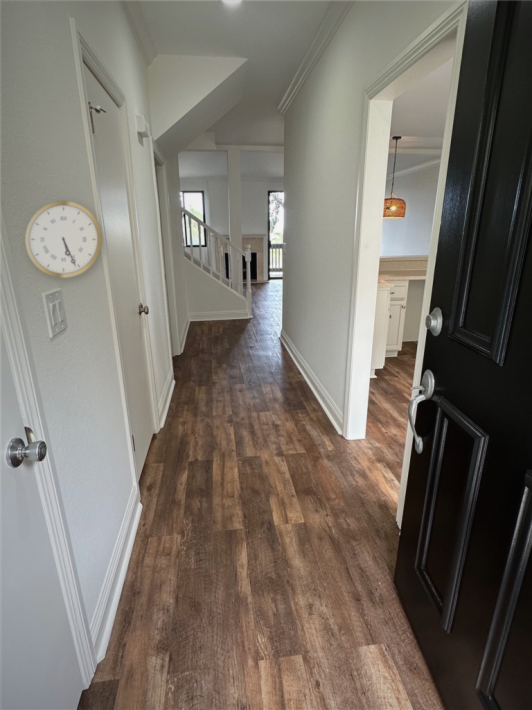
h=5 m=26
